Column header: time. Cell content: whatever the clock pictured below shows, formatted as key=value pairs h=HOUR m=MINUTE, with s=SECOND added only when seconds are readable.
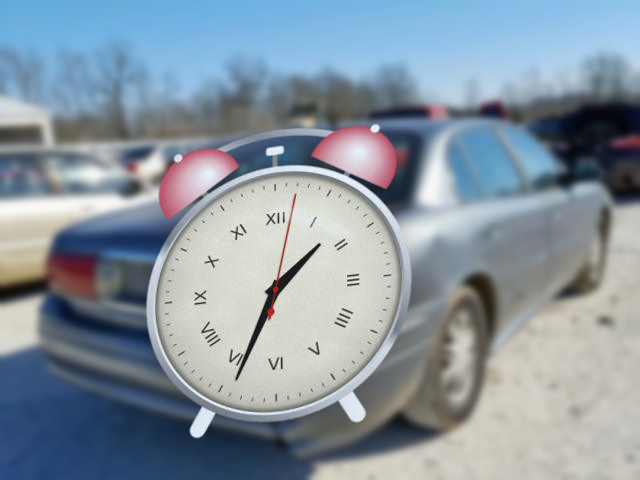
h=1 m=34 s=2
